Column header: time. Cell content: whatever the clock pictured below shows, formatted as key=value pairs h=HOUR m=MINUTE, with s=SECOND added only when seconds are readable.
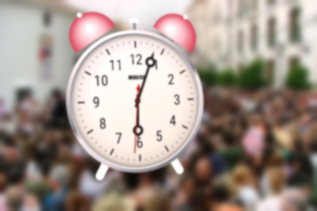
h=6 m=3 s=31
